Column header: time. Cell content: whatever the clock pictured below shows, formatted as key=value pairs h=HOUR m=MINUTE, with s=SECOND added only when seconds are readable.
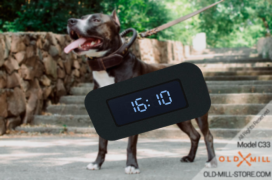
h=16 m=10
